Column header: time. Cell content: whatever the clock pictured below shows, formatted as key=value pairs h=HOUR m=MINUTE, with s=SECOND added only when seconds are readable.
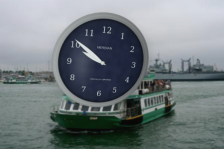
h=9 m=51
